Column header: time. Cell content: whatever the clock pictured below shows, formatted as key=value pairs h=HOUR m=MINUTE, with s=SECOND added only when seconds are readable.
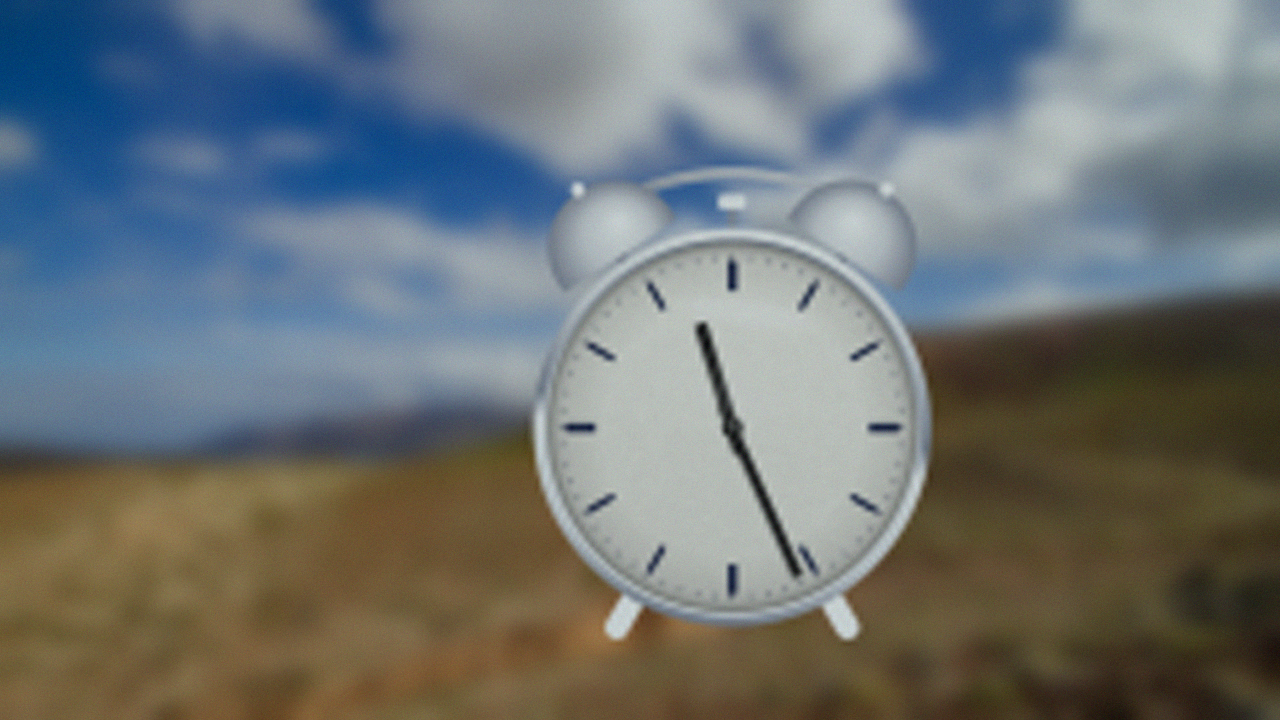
h=11 m=26
